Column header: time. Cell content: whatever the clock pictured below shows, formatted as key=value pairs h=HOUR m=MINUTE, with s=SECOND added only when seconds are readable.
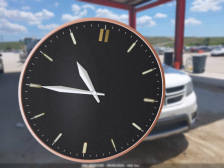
h=10 m=45
